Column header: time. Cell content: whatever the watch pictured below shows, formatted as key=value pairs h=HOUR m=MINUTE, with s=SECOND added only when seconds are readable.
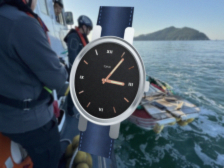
h=3 m=6
